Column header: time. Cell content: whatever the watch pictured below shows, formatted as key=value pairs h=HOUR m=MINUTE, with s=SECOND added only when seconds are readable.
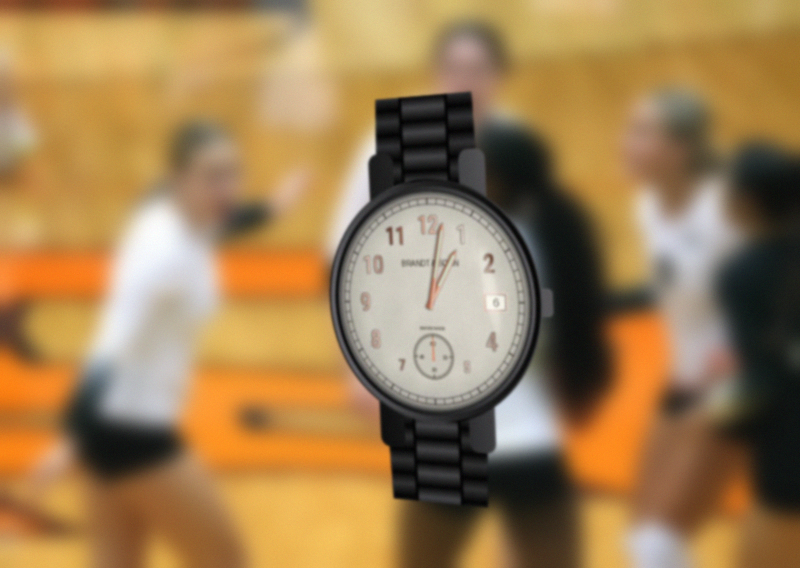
h=1 m=2
